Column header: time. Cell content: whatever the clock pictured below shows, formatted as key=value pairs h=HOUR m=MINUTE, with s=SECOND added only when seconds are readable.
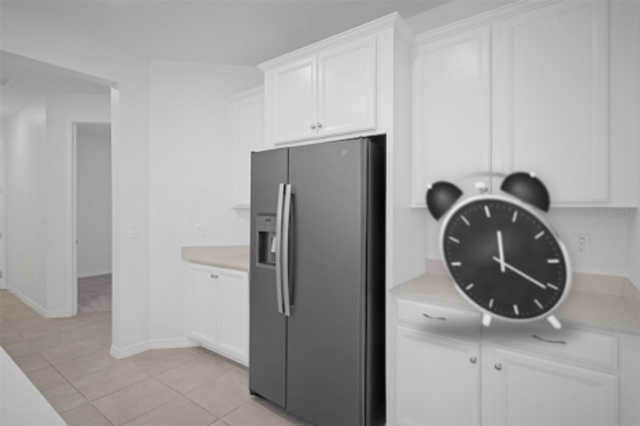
h=12 m=21
